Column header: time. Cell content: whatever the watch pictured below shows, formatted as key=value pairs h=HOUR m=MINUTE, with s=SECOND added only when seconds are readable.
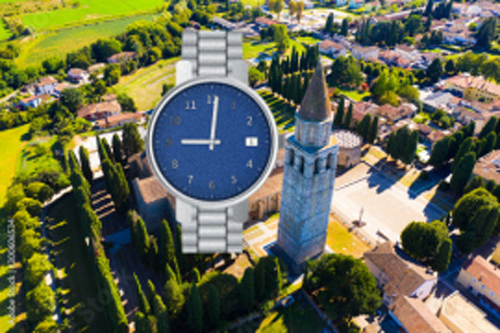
h=9 m=1
